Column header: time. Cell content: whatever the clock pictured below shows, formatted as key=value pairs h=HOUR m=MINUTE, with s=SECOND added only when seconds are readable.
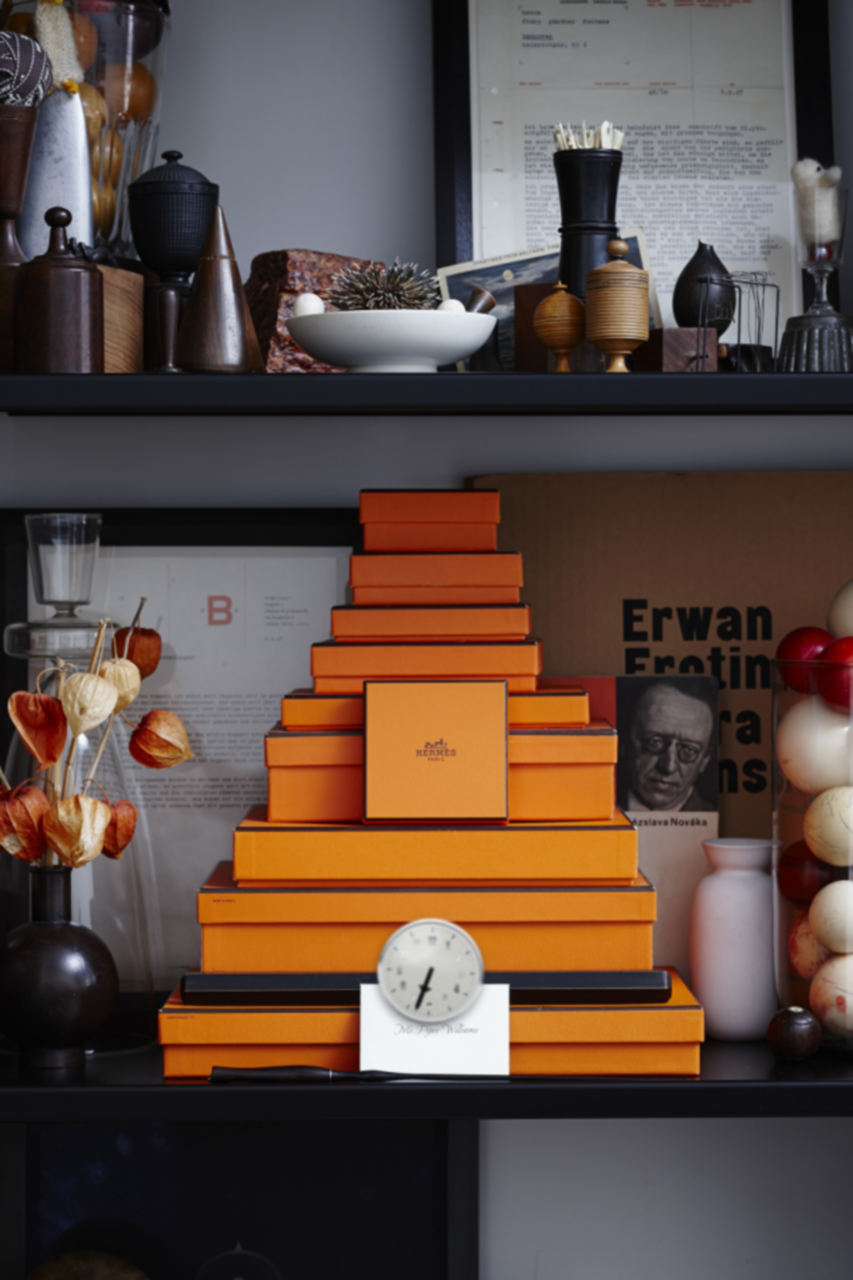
h=6 m=33
